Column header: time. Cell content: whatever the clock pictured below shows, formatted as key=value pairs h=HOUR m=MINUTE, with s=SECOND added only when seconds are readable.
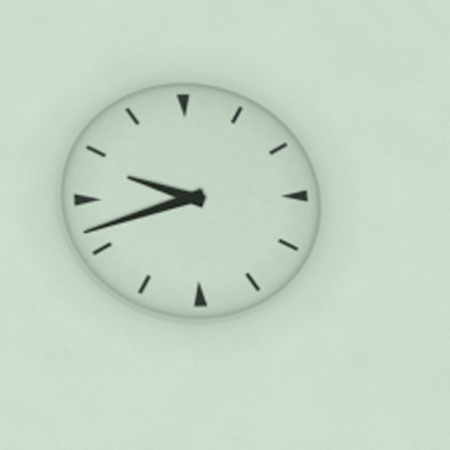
h=9 m=42
